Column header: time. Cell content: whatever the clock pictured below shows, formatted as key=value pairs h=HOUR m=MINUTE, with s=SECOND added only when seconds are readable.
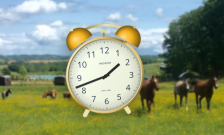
h=1 m=42
